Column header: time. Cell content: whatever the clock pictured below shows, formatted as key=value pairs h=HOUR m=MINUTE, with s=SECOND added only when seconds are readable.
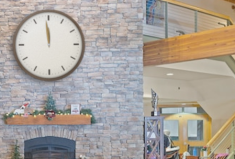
h=11 m=59
